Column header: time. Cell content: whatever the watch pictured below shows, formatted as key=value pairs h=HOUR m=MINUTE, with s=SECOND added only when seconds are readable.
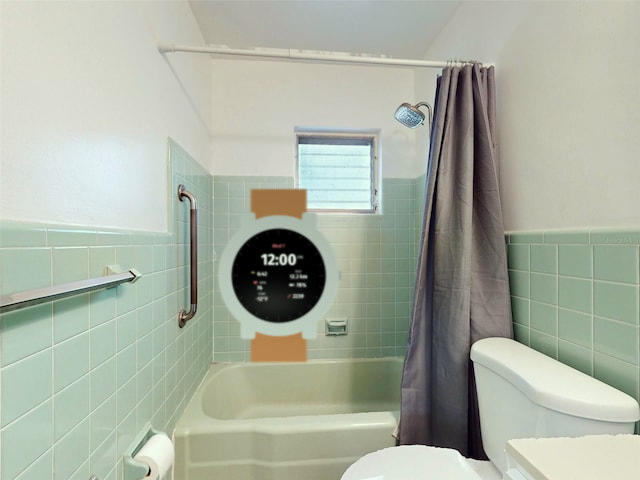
h=12 m=0
